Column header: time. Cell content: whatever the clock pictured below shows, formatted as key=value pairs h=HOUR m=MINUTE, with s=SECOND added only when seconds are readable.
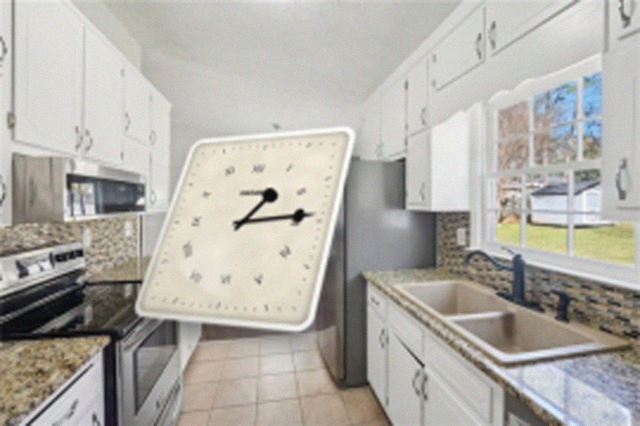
h=1 m=14
